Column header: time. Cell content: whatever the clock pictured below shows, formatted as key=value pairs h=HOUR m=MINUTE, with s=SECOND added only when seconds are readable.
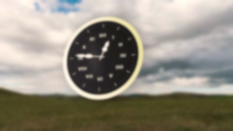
h=12 m=46
